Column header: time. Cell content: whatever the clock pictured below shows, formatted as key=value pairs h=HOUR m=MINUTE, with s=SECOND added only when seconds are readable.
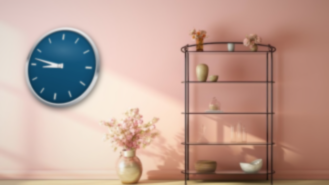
h=8 m=47
